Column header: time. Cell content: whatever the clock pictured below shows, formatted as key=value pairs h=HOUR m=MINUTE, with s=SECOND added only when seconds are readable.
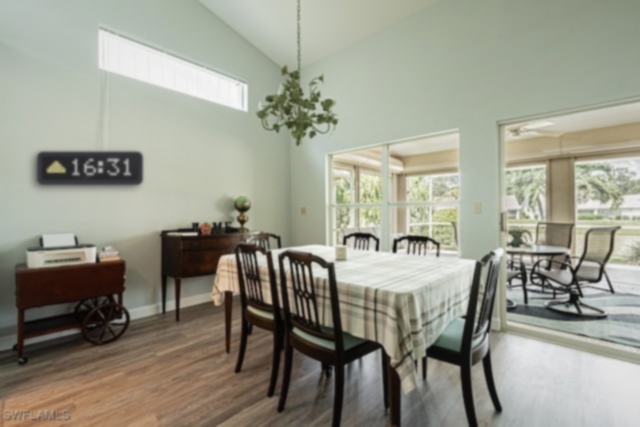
h=16 m=31
